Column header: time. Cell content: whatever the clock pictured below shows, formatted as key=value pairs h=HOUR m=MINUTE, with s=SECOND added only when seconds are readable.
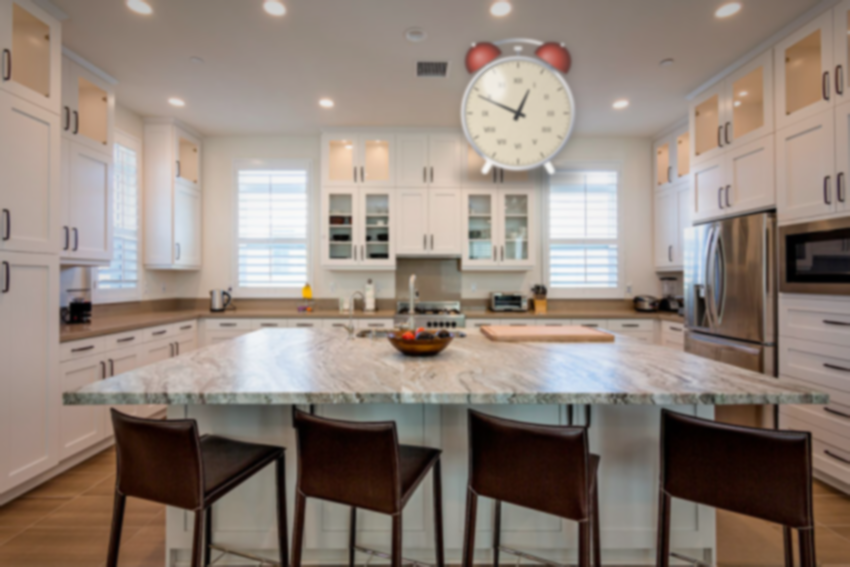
h=12 m=49
